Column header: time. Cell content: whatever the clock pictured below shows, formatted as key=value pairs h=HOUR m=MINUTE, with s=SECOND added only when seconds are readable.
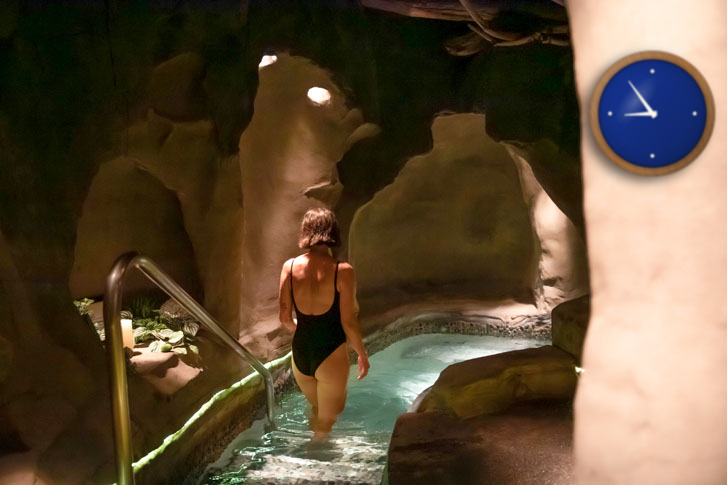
h=8 m=54
